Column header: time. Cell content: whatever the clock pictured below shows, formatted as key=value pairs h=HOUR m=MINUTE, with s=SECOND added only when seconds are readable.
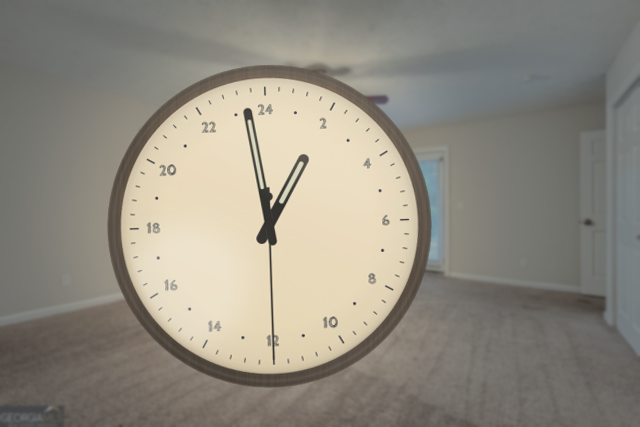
h=1 m=58 s=30
